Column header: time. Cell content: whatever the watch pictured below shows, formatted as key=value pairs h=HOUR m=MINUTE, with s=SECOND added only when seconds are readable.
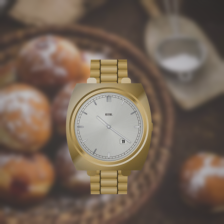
h=10 m=21
